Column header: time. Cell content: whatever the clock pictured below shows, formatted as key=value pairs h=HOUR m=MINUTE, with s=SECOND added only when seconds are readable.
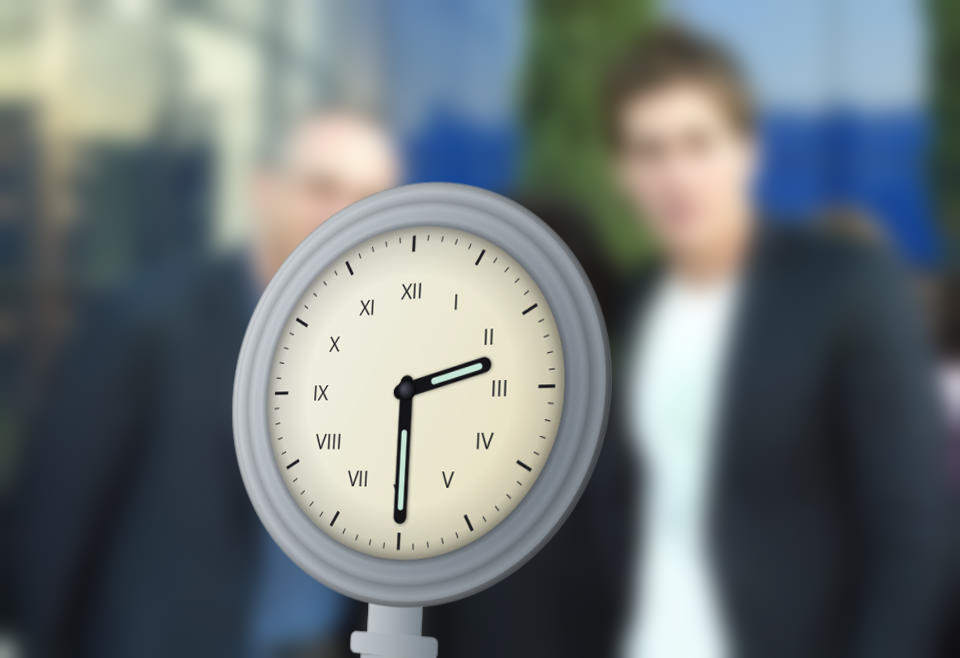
h=2 m=30
